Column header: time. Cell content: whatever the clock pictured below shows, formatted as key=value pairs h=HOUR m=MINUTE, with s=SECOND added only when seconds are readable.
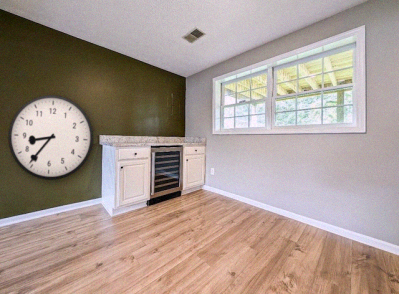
h=8 m=36
